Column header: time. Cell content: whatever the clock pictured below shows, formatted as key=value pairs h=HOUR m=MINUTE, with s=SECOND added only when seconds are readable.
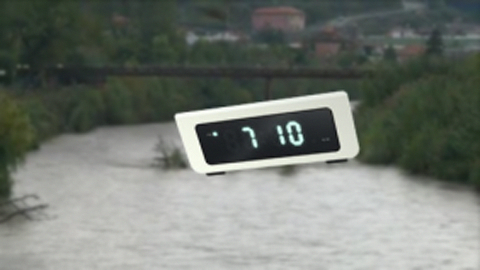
h=7 m=10
